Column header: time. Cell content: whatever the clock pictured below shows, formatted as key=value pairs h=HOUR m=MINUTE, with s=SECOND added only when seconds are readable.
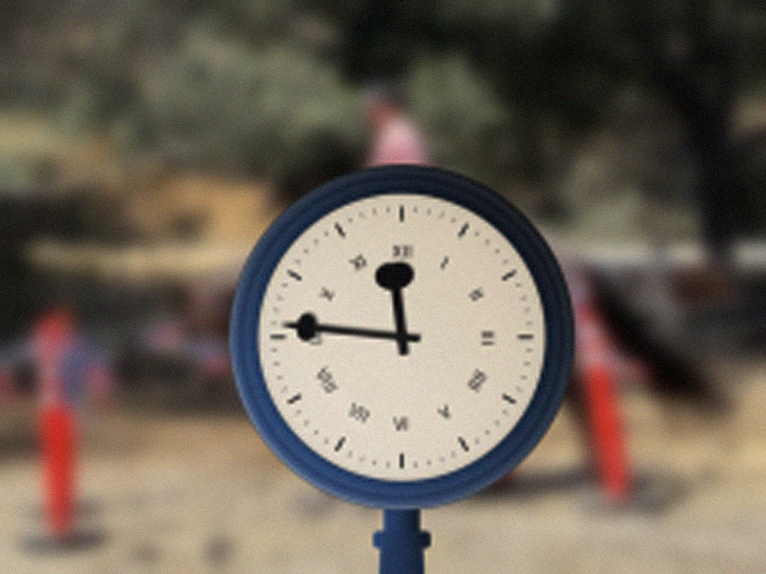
h=11 m=46
